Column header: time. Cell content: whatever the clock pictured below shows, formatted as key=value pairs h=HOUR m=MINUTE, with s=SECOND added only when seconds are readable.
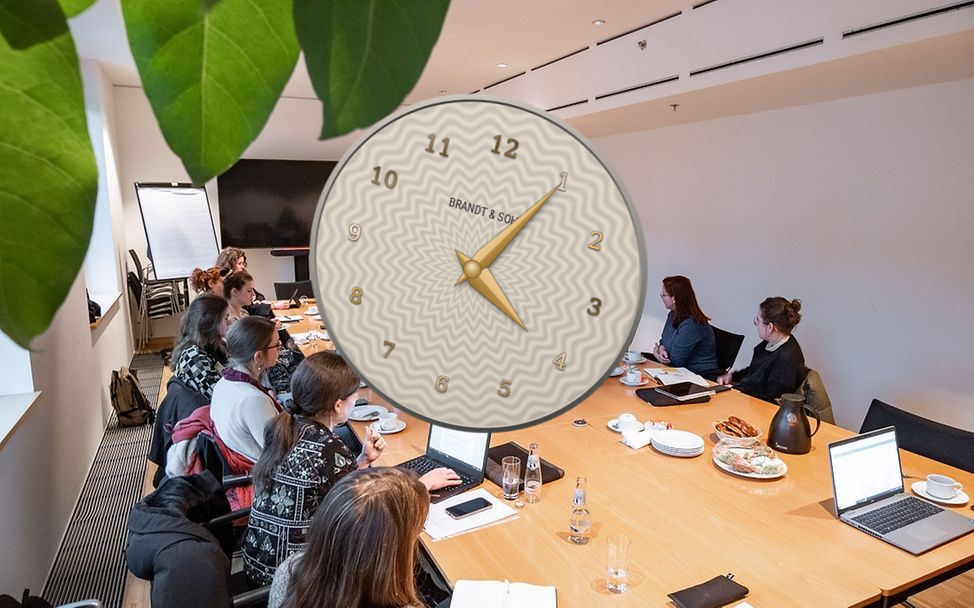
h=4 m=5
